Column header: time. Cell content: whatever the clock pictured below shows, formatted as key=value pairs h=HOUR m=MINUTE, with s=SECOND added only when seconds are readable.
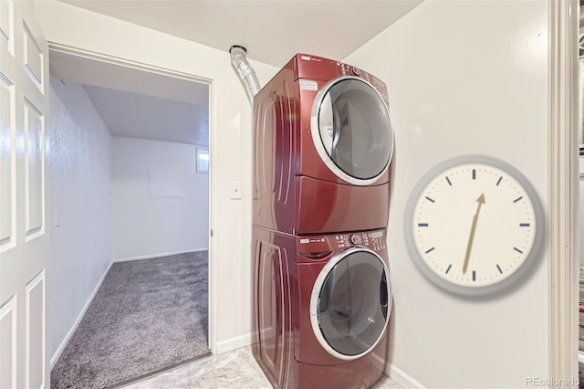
h=12 m=32
